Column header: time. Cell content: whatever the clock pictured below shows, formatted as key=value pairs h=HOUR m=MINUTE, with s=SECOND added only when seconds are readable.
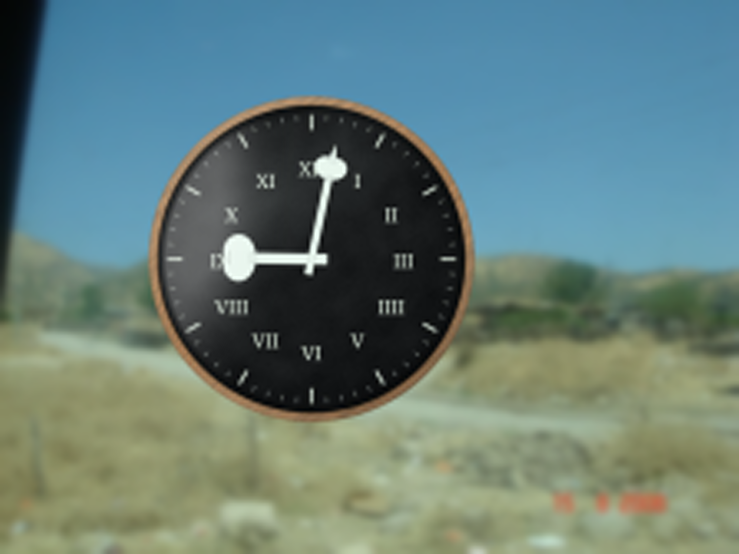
h=9 m=2
